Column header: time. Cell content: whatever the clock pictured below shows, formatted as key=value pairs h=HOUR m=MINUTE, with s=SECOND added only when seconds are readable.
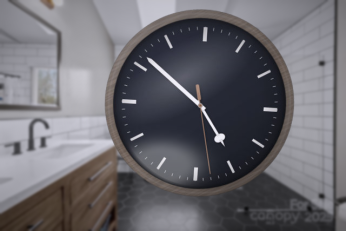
h=4 m=51 s=28
